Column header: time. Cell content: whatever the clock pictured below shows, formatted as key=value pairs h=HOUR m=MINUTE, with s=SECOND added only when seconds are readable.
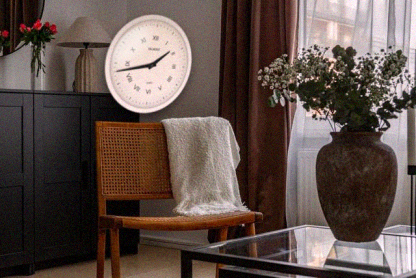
h=1 m=43
